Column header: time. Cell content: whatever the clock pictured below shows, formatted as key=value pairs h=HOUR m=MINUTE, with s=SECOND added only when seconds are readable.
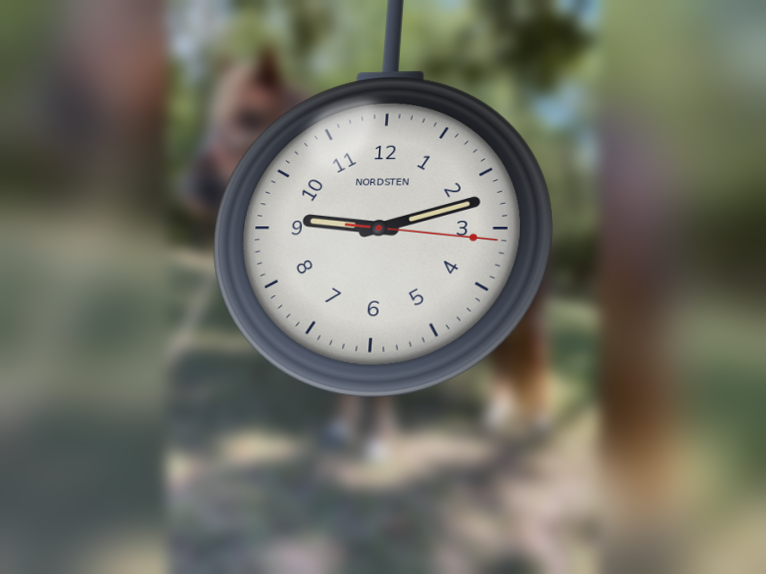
h=9 m=12 s=16
